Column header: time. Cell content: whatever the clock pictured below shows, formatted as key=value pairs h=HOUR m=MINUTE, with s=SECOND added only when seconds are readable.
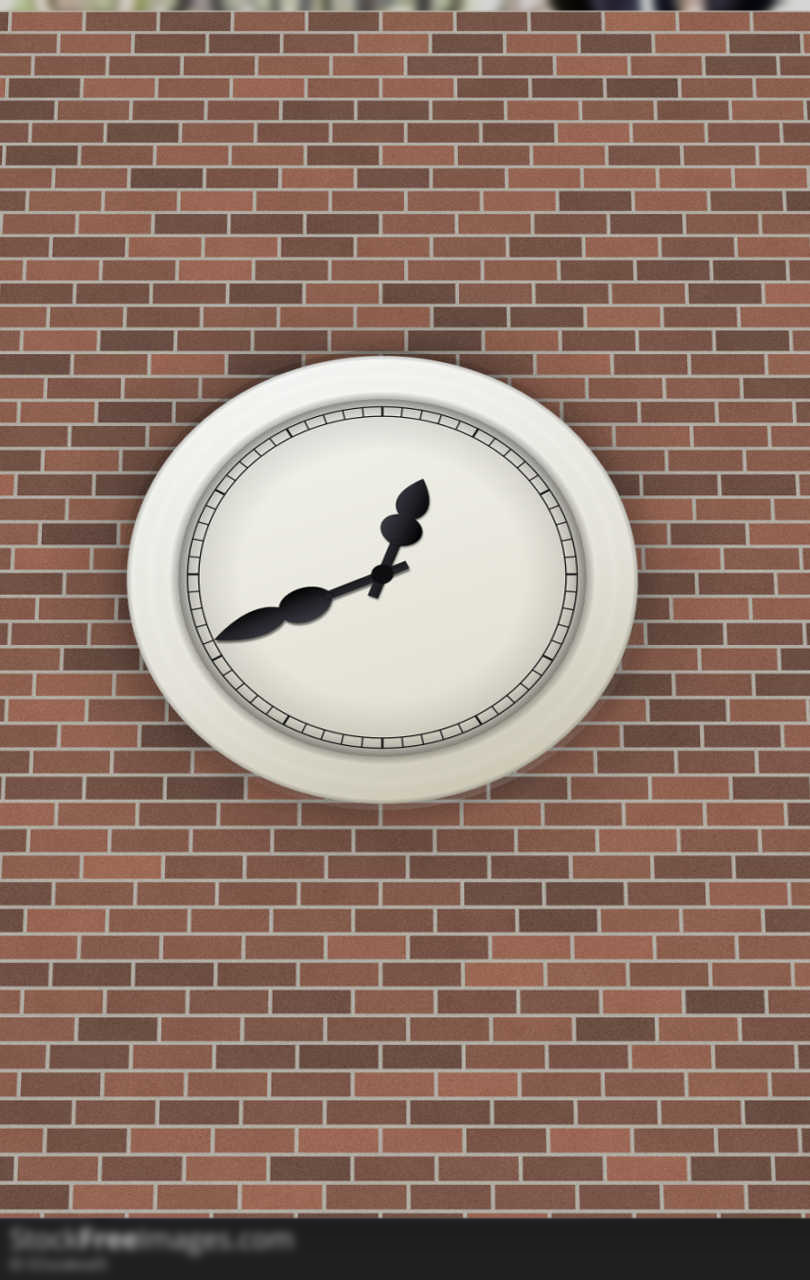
h=12 m=41
